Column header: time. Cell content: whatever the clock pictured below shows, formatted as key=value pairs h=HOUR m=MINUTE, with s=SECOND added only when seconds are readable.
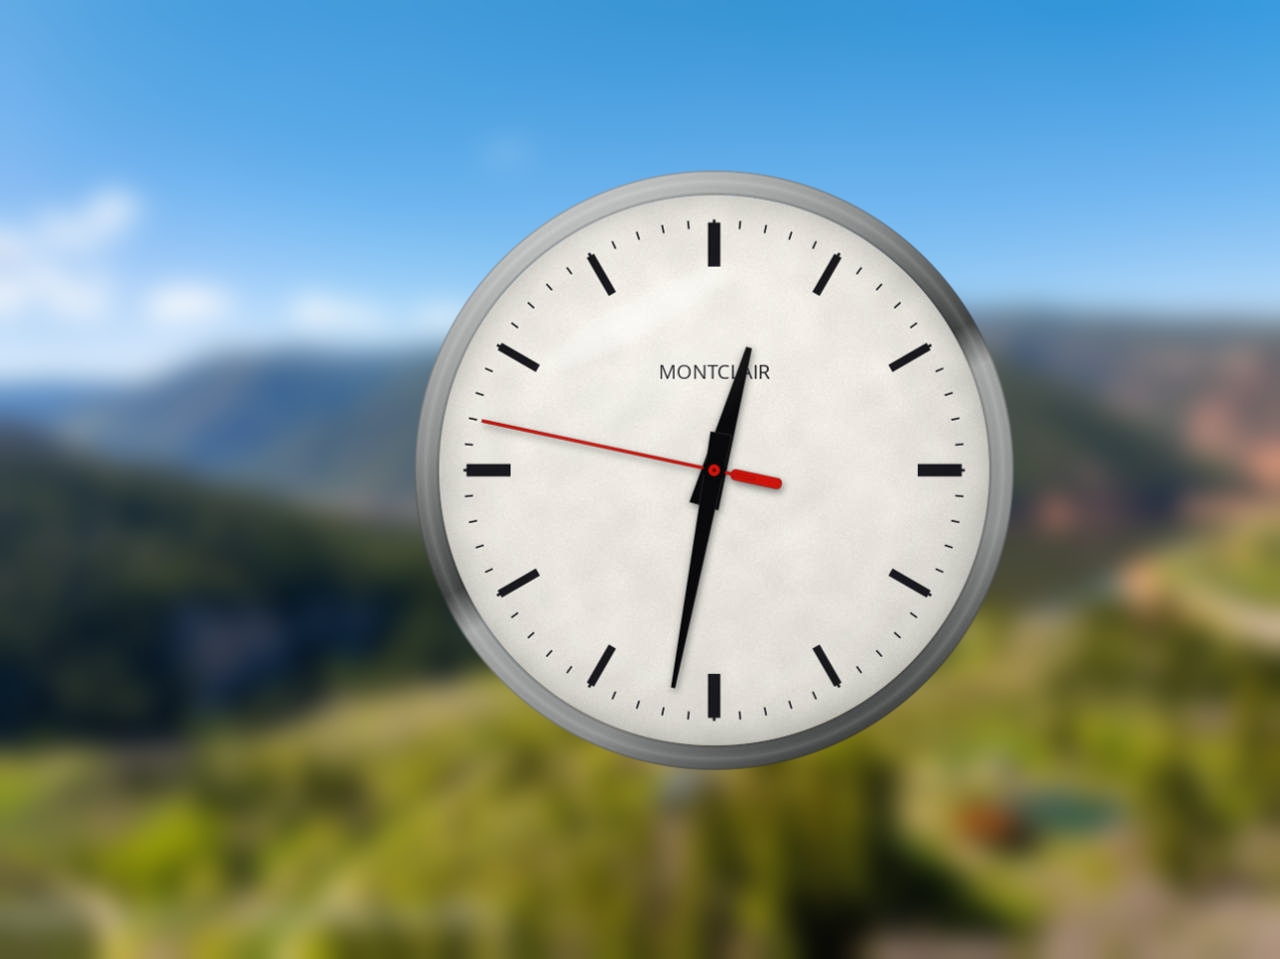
h=12 m=31 s=47
